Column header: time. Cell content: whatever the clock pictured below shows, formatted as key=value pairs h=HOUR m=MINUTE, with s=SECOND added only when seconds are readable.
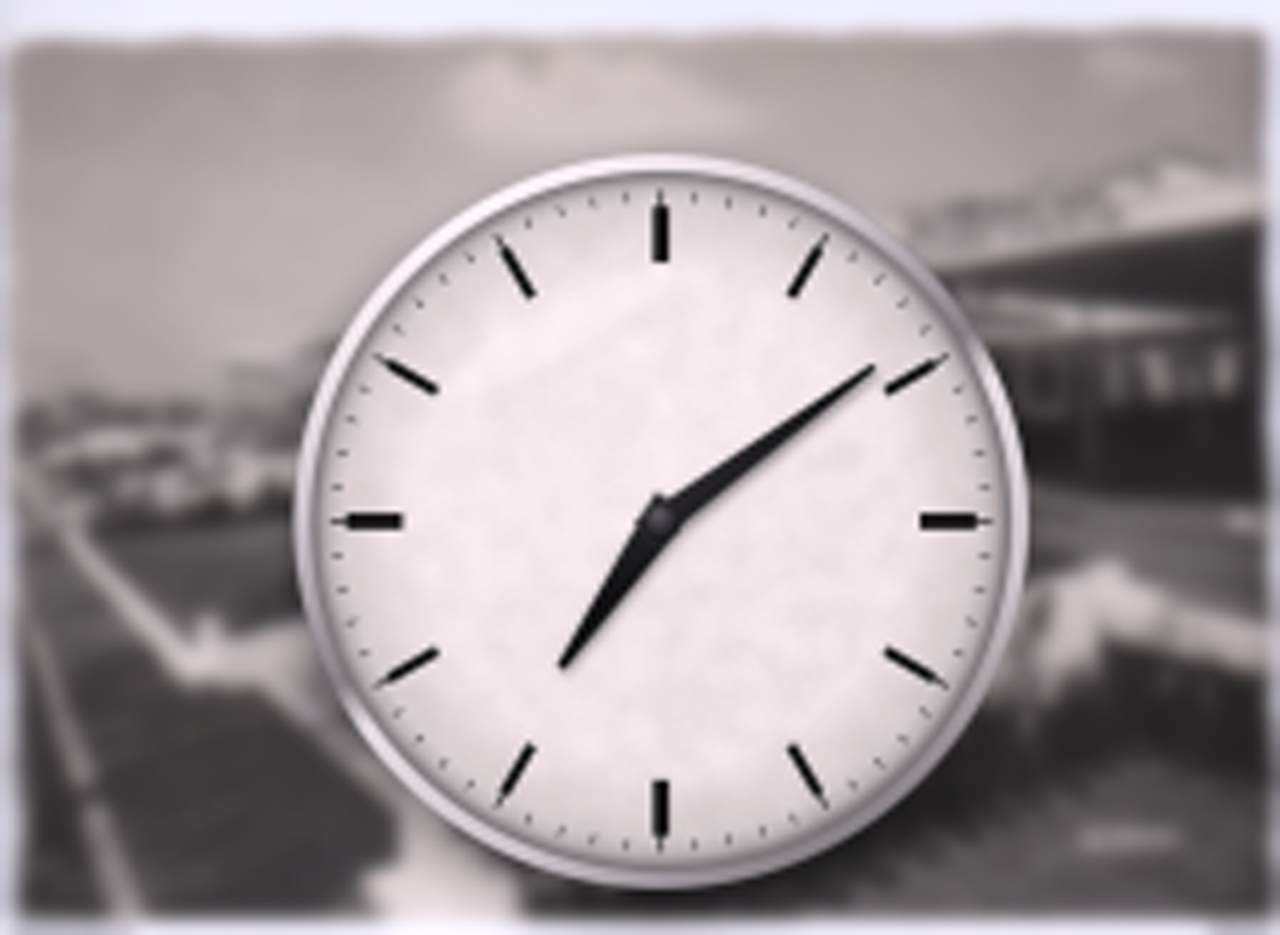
h=7 m=9
